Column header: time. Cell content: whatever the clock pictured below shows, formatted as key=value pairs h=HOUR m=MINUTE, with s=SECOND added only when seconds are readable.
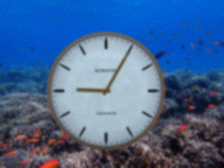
h=9 m=5
